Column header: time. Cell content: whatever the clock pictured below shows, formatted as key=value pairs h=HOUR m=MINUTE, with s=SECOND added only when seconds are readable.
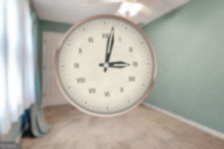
h=3 m=2
